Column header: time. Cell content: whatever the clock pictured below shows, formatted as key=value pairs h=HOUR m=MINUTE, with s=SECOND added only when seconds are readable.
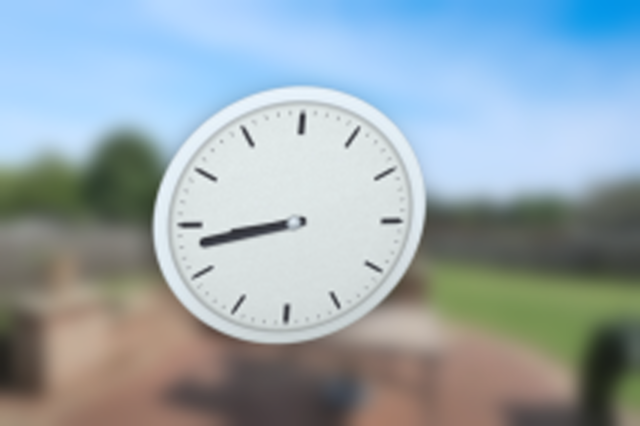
h=8 m=43
